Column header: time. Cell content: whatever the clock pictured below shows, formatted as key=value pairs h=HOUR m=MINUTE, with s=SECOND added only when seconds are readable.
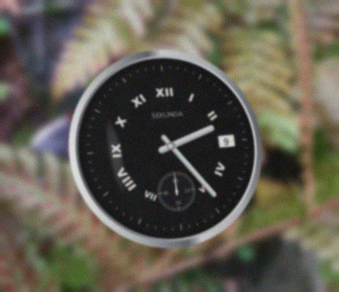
h=2 m=24
